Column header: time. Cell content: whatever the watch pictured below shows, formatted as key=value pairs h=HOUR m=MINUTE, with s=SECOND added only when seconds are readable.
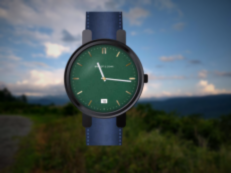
h=11 m=16
